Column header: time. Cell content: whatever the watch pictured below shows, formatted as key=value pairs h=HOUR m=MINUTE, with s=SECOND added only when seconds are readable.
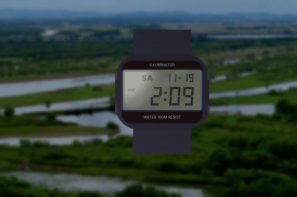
h=2 m=9
